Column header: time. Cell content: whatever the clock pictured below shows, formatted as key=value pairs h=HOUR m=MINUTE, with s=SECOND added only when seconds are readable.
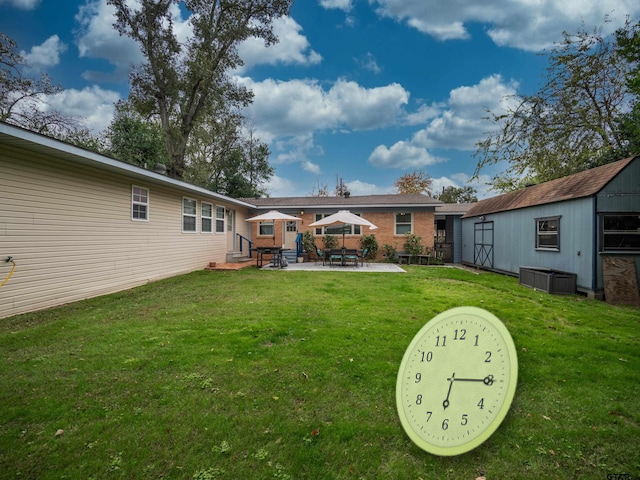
h=6 m=15
